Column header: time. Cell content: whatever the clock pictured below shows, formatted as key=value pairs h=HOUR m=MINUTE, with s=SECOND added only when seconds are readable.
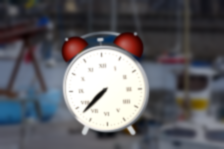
h=7 m=38
